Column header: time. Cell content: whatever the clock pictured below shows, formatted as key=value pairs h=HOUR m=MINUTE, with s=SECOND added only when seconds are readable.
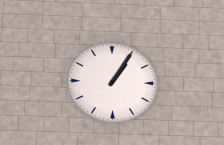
h=1 m=5
